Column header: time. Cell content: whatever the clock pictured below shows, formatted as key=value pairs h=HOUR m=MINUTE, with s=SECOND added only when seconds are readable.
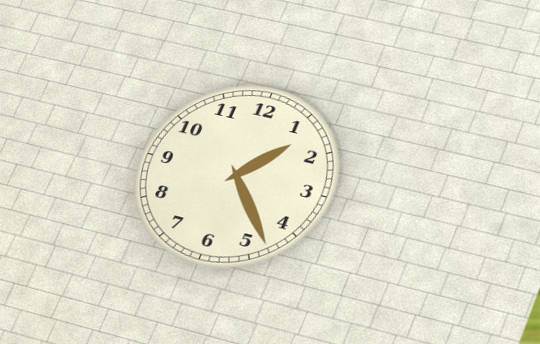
h=1 m=23
